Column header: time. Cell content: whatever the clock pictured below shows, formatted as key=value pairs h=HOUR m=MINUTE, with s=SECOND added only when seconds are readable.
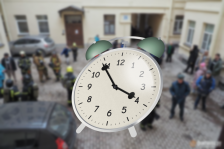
h=3 m=54
